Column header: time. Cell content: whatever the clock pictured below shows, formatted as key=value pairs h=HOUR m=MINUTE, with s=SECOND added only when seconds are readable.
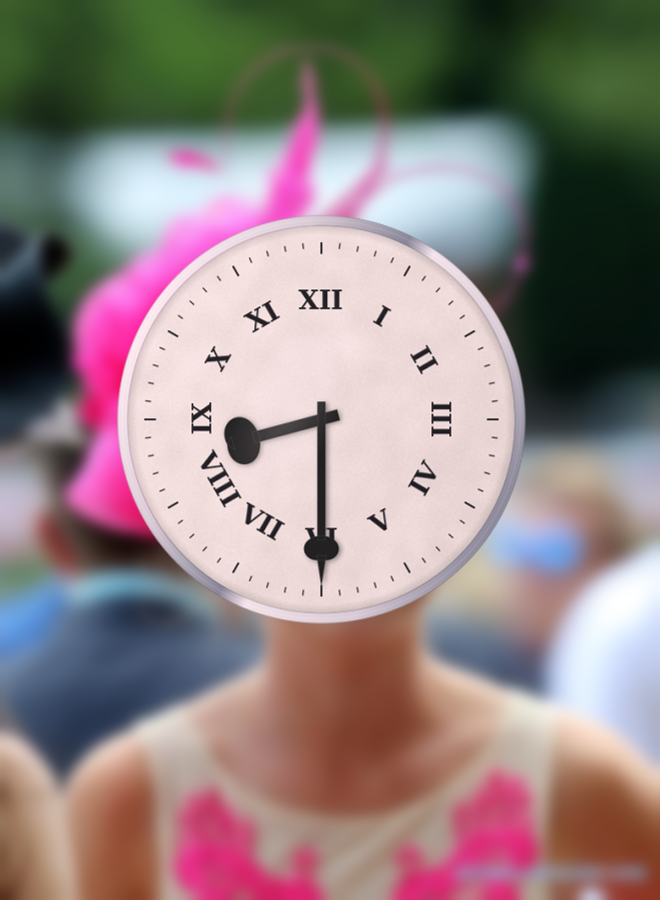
h=8 m=30
